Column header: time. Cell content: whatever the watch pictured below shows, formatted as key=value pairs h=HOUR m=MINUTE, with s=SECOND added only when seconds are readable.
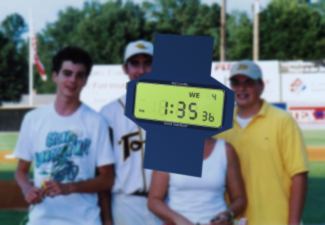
h=1 m=35 s=36
